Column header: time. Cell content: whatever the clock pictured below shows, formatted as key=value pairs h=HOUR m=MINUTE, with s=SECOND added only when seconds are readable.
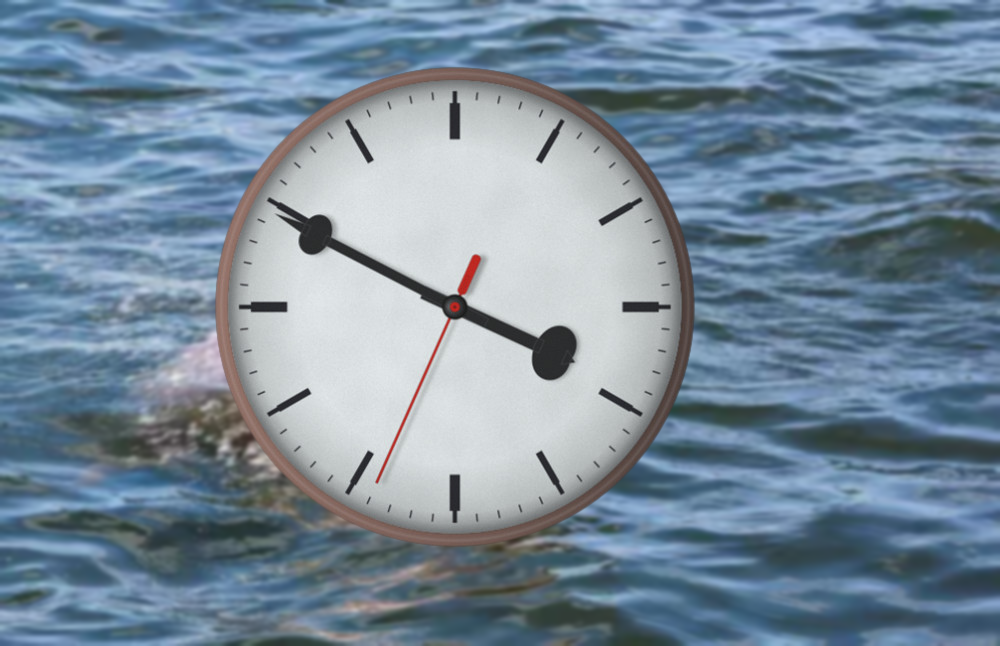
h=3 m=49 s=34
